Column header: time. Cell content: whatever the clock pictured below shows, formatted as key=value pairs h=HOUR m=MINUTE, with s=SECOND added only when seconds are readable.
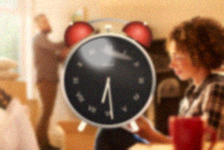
h=6 m=29
